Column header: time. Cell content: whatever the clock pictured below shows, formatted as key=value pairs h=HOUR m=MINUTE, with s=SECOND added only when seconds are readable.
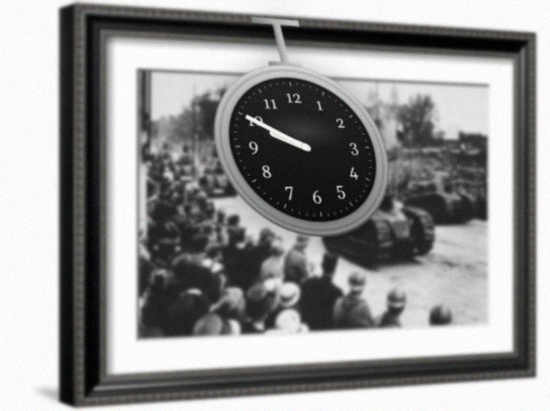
h=9 m=50
